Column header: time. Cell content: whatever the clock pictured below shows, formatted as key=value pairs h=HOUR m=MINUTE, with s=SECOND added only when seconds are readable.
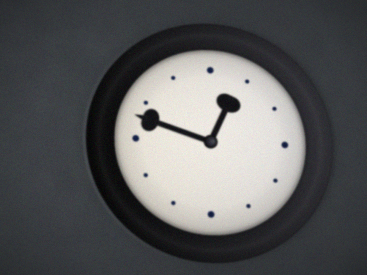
h=12 m=48
